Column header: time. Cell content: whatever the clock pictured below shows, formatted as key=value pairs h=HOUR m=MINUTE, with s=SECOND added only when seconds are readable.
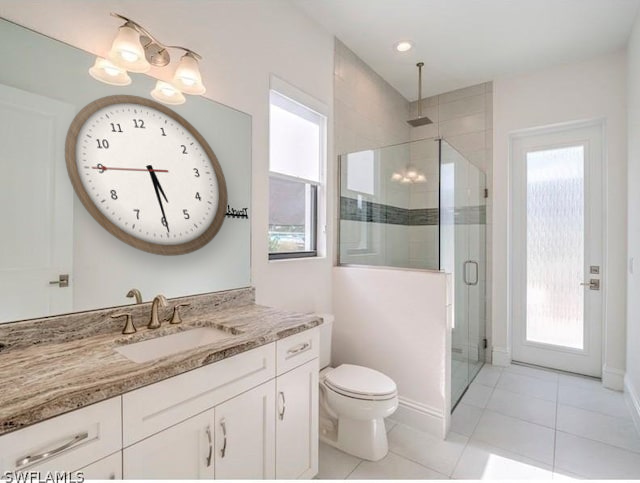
h=5 m=29 s=45
